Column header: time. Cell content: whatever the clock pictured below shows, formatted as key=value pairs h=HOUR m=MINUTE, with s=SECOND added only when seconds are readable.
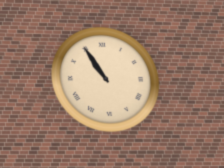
h=10 m=55
